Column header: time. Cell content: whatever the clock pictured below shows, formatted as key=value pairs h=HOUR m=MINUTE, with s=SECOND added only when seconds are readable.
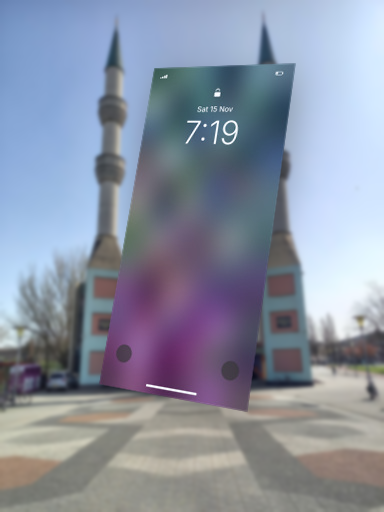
h=7 m=19
